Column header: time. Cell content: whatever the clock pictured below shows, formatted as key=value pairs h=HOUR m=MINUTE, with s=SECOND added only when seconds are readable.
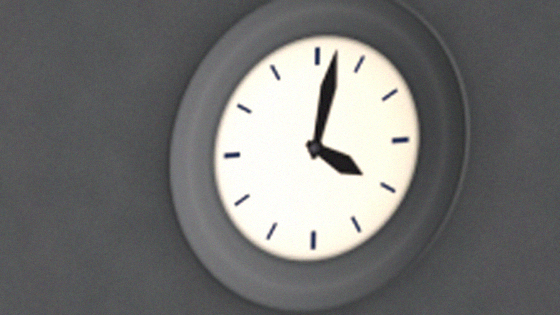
h=4 m=2
